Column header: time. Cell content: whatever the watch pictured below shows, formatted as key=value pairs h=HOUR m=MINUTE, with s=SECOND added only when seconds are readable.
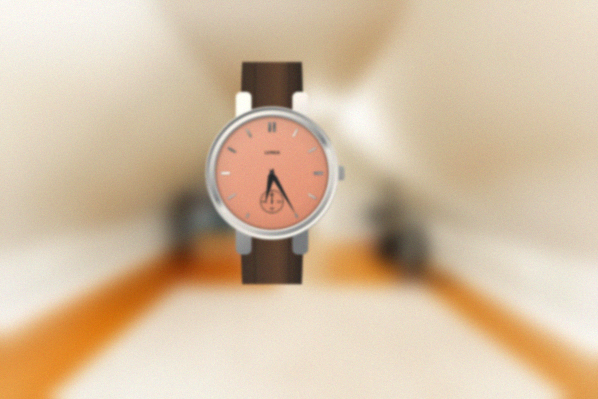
h=6 m=25
